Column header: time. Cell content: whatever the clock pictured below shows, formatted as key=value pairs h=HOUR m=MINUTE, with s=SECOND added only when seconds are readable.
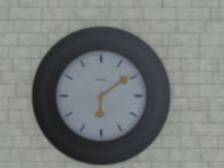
h=6 m=9
